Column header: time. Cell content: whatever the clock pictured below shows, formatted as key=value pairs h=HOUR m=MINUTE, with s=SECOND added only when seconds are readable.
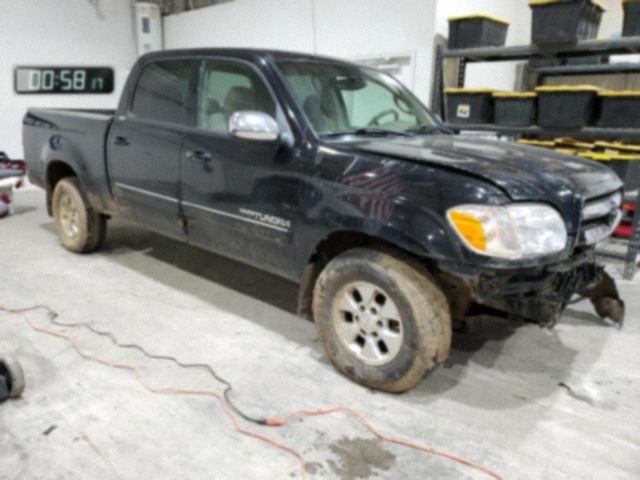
h=0 m=58
